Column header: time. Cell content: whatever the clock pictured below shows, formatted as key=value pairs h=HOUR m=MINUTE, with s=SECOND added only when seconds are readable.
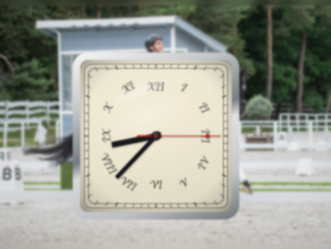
h=8 m=37 s=15
